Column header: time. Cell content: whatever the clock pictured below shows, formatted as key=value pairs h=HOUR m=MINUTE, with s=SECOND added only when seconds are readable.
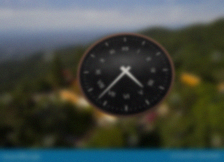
h=4 m=37
